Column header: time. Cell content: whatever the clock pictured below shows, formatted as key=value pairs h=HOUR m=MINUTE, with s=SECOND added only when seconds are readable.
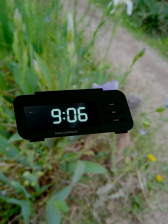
h=9 m=6
